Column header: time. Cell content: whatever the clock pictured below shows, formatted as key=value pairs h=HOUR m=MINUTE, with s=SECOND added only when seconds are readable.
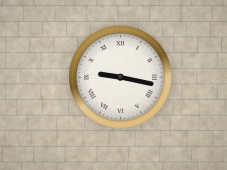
h=9 m=17
